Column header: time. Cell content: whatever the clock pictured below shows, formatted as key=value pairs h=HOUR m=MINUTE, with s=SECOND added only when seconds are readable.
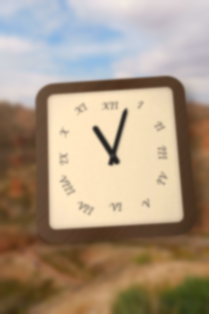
h=11 m=3
